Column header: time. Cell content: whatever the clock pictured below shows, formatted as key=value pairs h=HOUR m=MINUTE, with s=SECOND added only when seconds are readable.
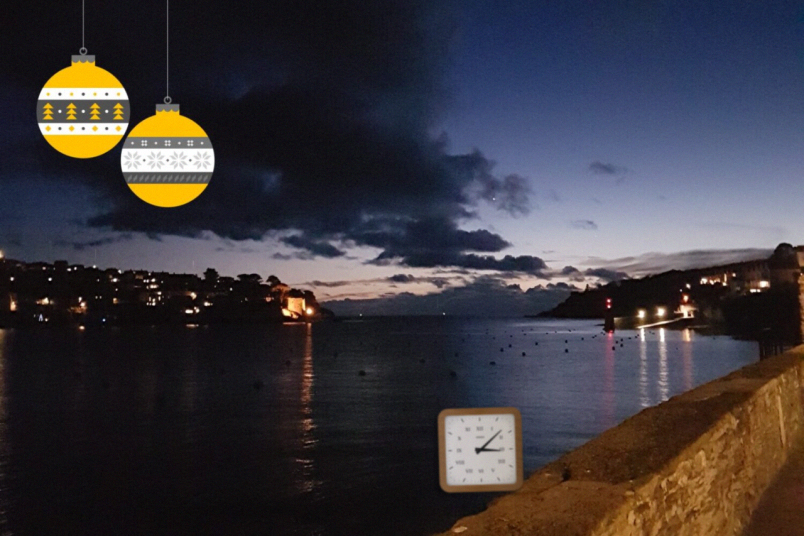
h=3 m=8
